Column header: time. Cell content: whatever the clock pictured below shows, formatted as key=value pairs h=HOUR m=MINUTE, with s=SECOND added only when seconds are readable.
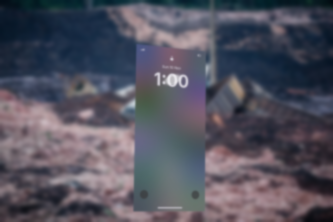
h=1 m=0
